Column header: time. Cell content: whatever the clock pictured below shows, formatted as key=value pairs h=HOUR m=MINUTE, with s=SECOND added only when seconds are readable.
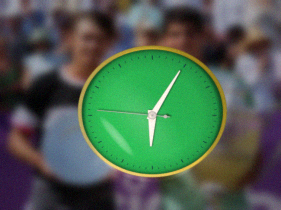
h=6 m=4 s=46
